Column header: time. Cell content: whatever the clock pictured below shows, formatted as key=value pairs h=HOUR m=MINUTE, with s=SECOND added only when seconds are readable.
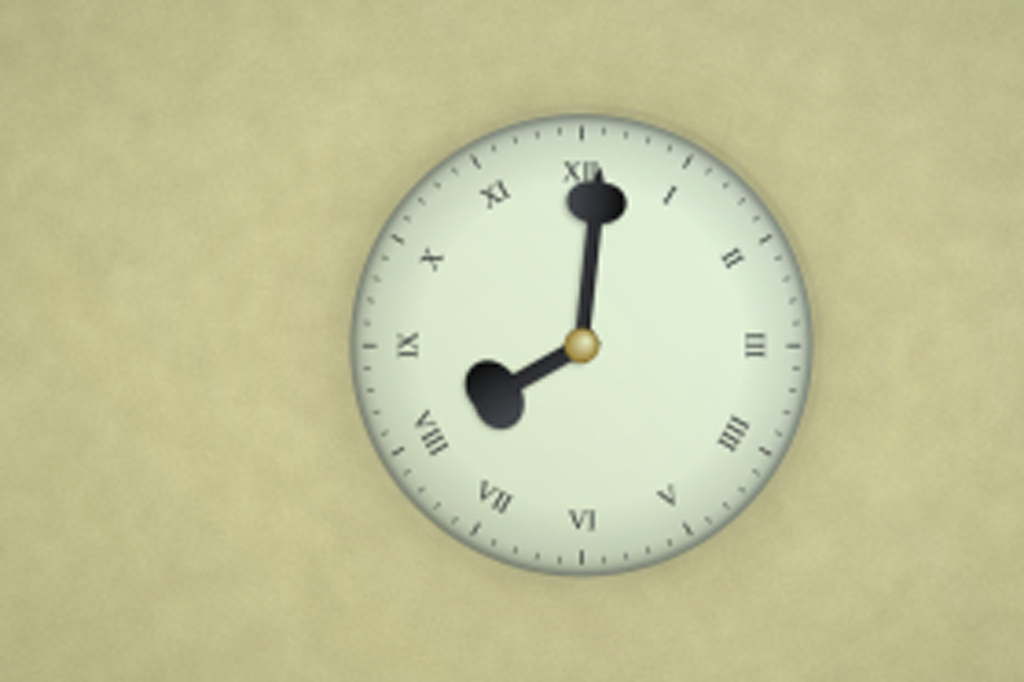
h=8 m=1
